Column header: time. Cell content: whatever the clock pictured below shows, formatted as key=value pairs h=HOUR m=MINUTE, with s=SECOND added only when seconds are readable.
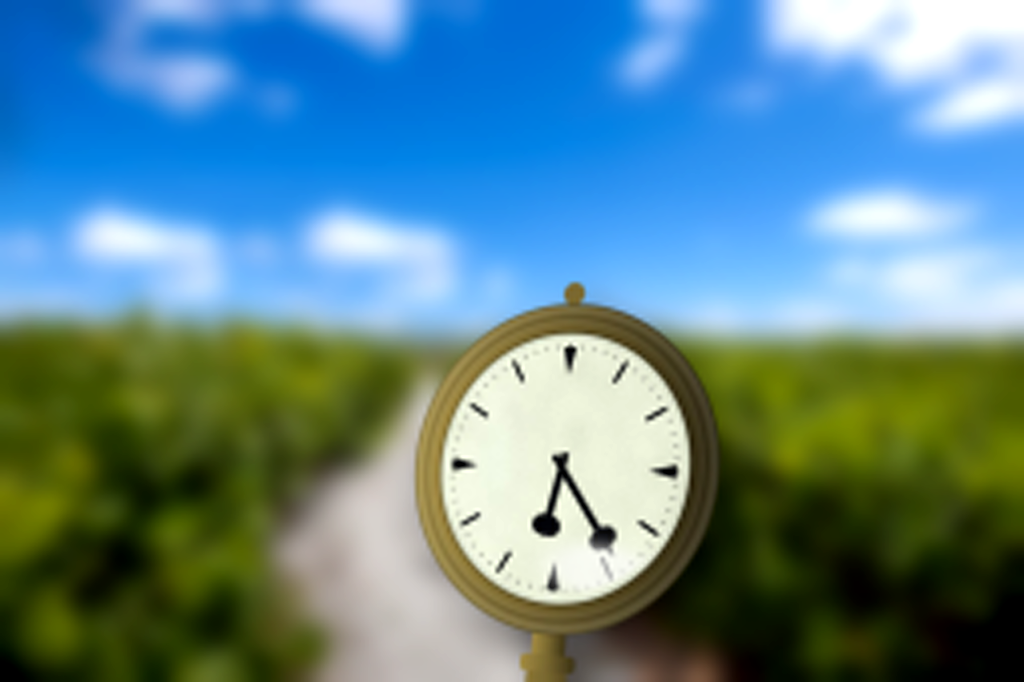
h=6 m=24
